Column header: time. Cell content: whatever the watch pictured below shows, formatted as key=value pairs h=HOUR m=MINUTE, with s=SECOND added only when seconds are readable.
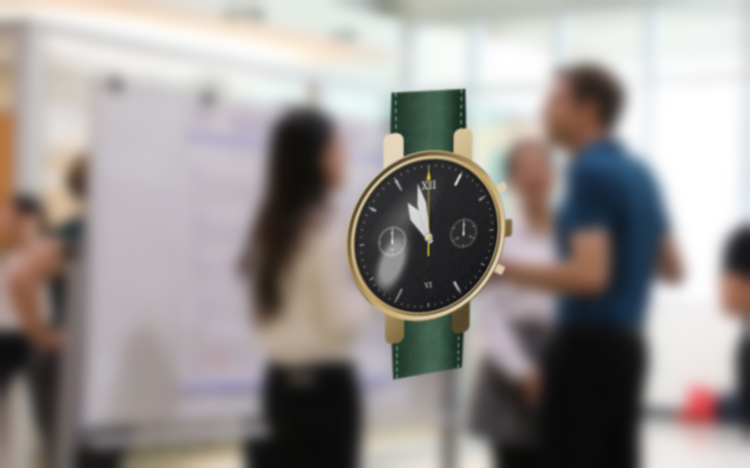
h=10 m=58
